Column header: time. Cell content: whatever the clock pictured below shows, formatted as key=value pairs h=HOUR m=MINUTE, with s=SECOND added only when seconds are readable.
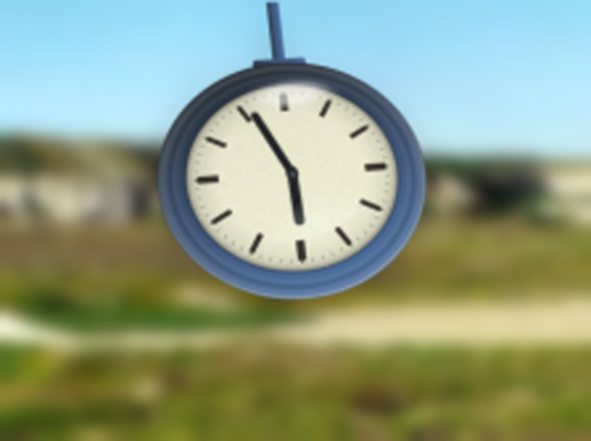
h=5 m=56
